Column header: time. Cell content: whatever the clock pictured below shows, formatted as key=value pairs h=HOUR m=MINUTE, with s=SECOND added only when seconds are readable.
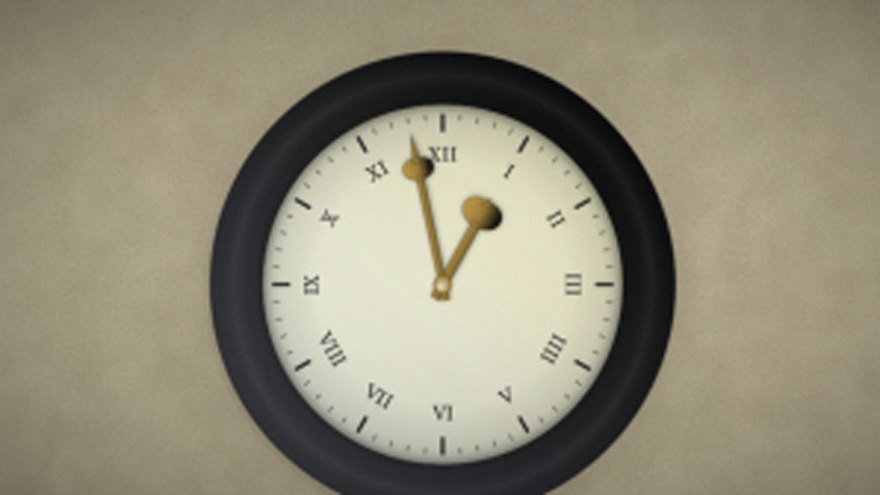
h=12 m=58
